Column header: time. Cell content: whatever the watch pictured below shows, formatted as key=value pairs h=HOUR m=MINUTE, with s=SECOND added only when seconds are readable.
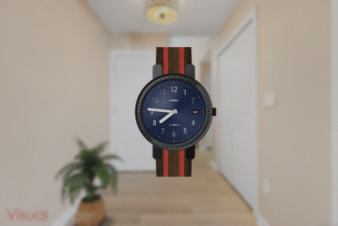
h=7 m=46
